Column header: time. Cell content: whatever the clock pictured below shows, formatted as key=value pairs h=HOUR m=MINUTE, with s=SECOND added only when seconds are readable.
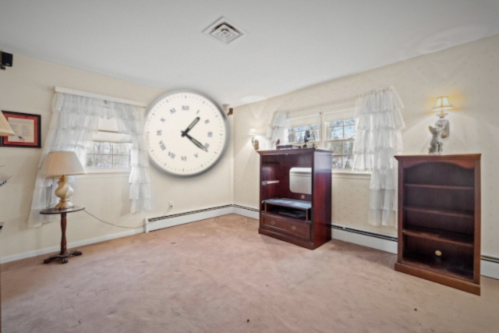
h=1 m=21
